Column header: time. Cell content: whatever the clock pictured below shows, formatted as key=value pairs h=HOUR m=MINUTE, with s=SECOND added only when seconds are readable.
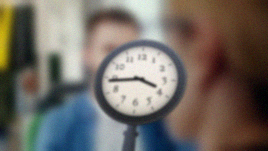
h=3 m=44
